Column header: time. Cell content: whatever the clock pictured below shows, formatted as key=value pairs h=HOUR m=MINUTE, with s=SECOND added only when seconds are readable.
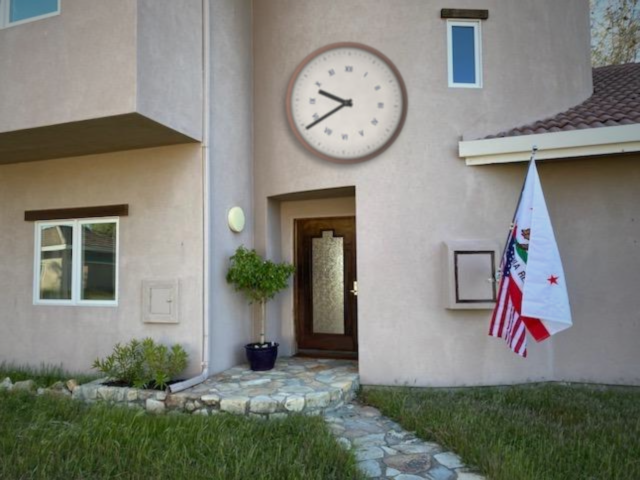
h=9 m=39
